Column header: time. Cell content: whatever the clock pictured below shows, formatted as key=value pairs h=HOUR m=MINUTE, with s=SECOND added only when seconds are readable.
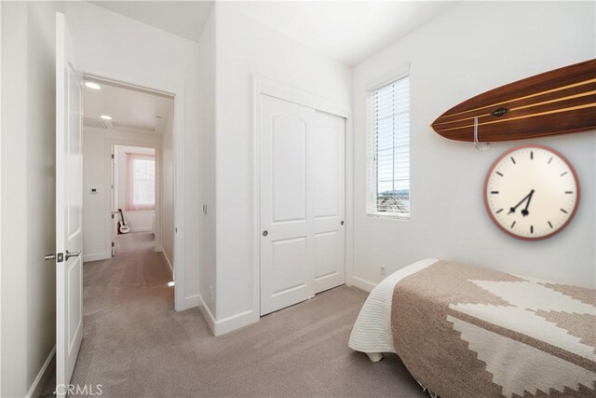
h=6 m=38
